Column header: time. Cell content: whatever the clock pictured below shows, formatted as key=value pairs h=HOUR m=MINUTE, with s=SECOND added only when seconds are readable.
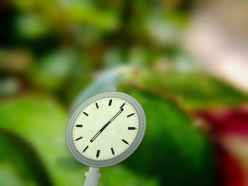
h=7 m=6
